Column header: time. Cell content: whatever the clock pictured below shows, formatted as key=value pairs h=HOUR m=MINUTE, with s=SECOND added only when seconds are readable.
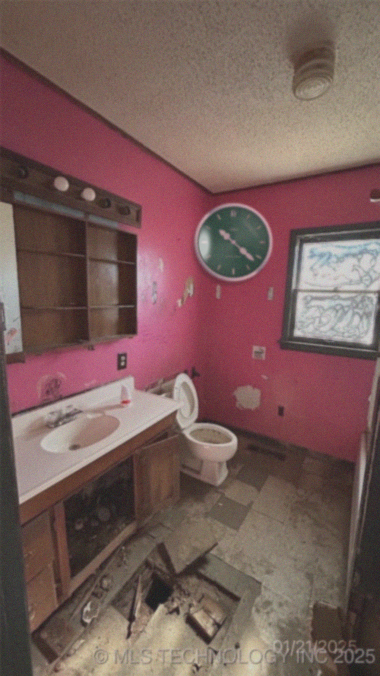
h=10 m=22
